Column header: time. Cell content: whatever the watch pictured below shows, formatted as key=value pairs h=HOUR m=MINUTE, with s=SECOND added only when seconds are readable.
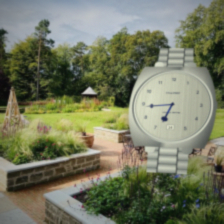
h=6 m=44
